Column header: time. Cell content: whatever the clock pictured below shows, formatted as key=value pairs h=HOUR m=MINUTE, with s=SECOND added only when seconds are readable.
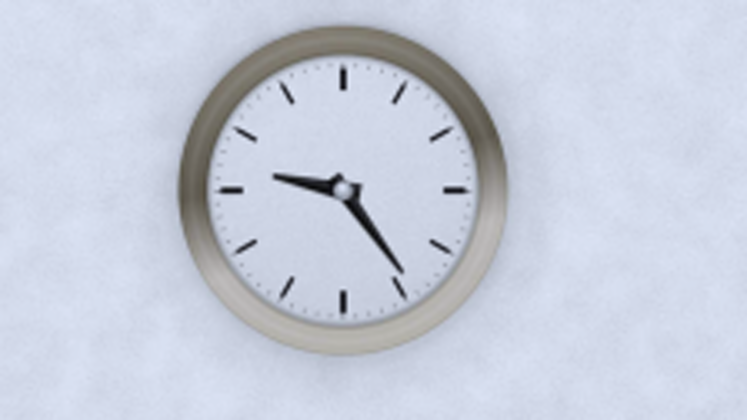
h=9 m=24
